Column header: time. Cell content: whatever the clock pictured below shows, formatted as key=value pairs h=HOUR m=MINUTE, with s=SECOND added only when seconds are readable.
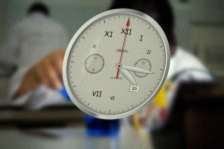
h=4 m=16
